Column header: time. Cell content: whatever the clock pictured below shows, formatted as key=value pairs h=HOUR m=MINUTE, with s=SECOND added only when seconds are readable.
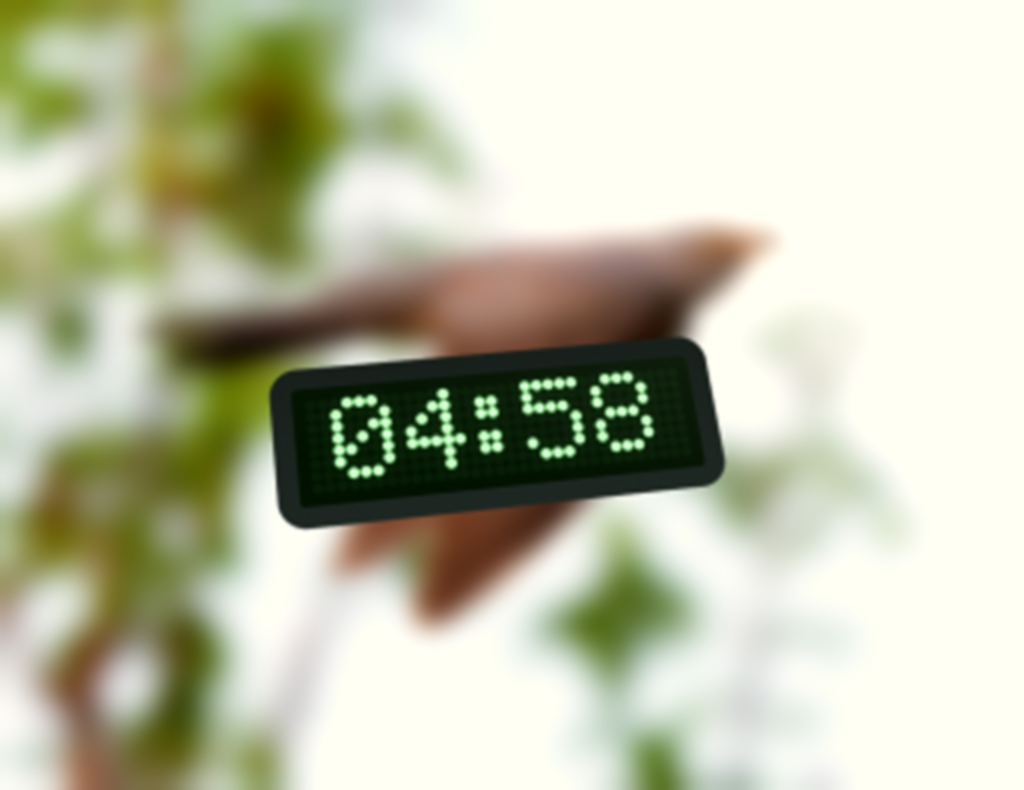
h=4 m=58
